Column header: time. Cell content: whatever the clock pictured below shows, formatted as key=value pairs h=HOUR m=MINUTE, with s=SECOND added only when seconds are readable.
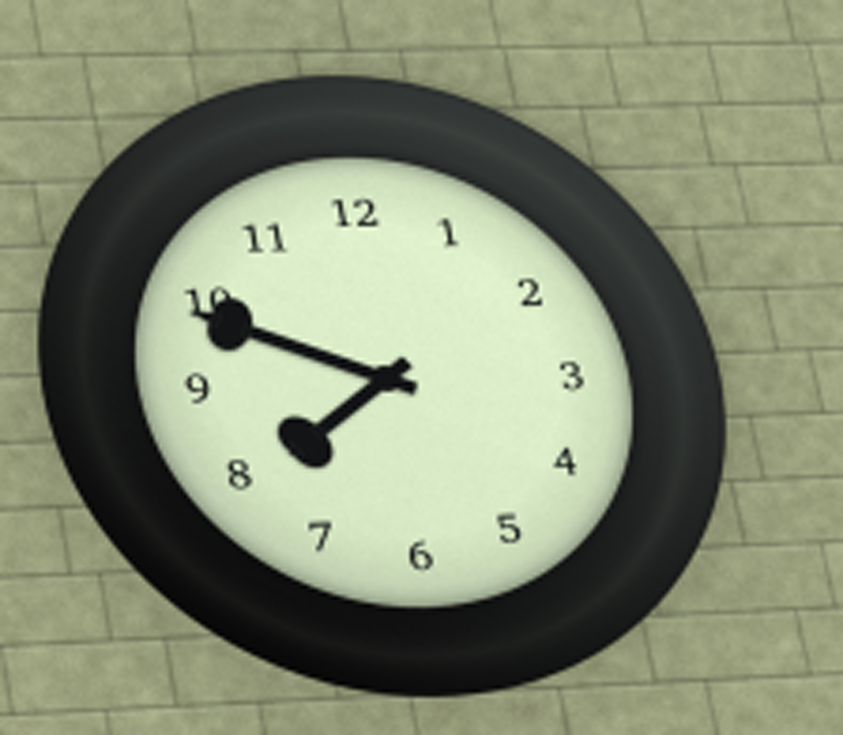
h=7 m=49
